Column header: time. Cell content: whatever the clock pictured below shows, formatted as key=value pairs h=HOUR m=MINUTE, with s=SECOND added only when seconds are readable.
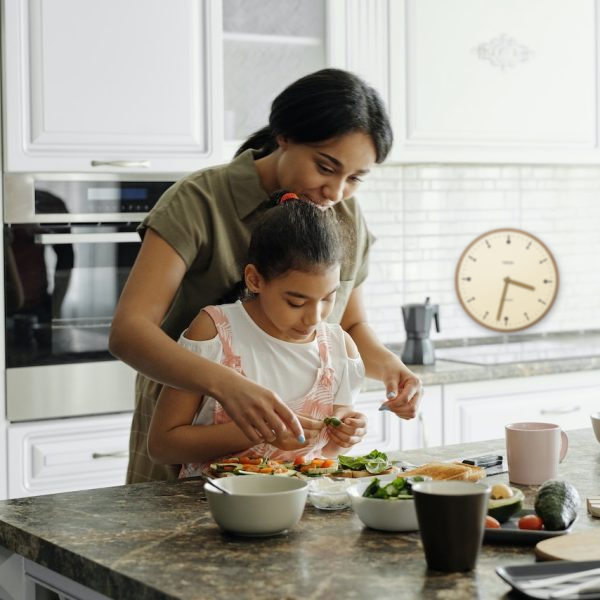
h=3 m=32
